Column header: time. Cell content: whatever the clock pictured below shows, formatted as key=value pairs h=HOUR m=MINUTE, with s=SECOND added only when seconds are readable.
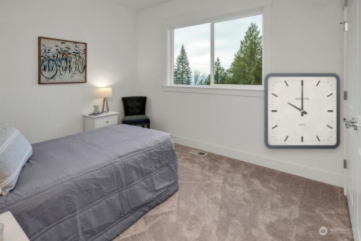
h=10 m=0
